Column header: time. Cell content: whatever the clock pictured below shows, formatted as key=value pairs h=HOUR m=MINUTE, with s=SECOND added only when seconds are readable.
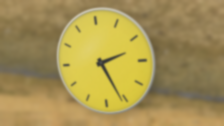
h=2 m=26
